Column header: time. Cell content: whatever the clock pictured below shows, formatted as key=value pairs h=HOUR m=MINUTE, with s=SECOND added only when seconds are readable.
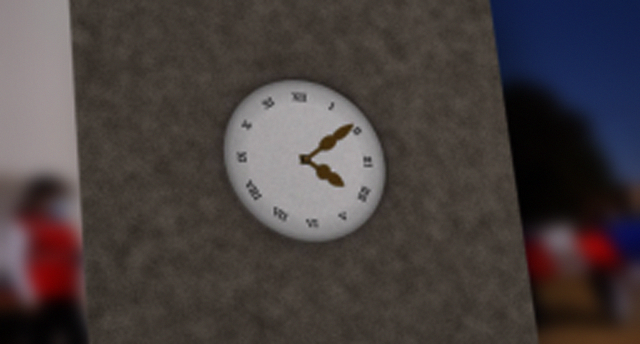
h=4 m=9
